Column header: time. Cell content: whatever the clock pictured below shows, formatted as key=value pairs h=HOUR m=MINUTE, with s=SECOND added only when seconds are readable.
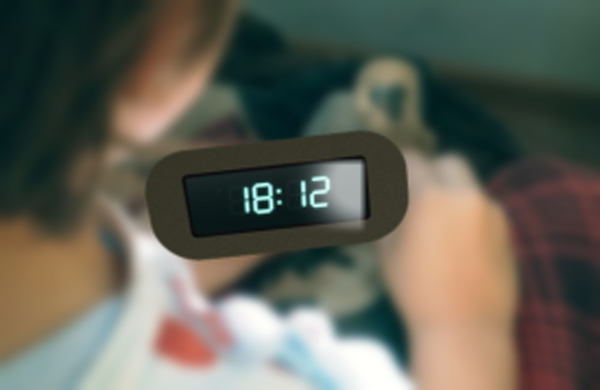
h=18 m=12
